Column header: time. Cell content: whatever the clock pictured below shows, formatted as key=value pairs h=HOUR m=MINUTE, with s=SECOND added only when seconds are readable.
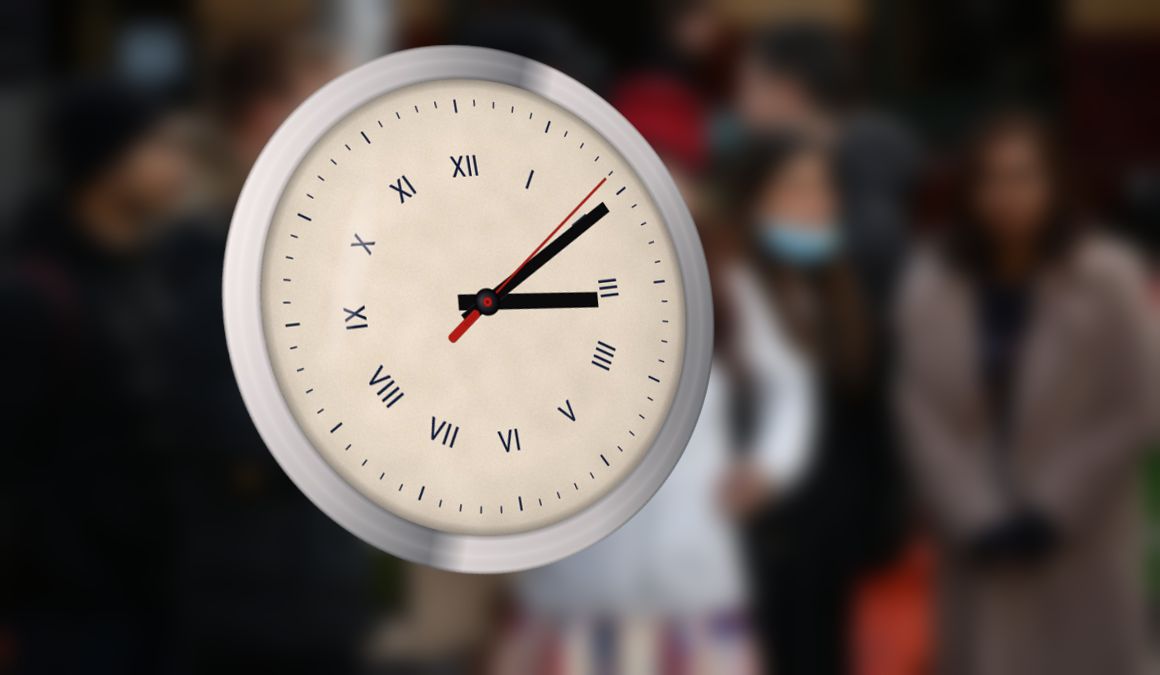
h=3 m=10 s=9
